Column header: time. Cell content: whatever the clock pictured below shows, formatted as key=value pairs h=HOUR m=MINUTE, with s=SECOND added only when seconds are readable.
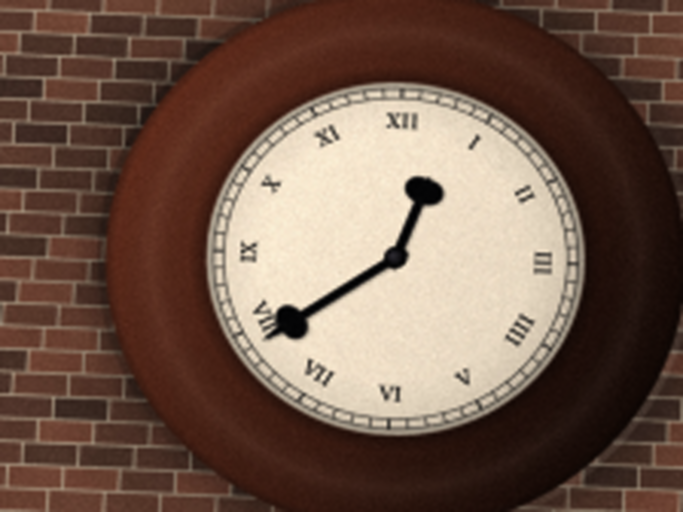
h=12 m=39
